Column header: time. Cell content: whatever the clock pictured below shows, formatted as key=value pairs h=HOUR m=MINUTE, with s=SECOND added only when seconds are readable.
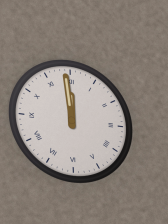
h=11 m=59
